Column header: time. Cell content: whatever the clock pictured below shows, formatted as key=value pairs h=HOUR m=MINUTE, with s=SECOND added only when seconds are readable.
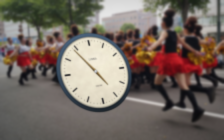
h=4 m=54
